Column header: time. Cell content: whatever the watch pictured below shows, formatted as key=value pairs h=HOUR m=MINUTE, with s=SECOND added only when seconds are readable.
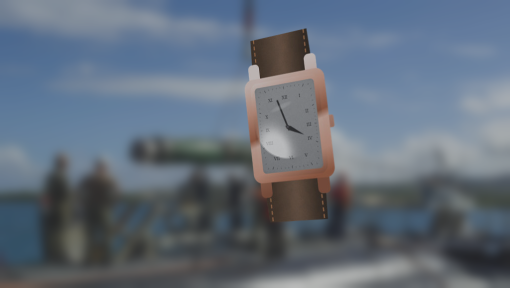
h=3 m=57
